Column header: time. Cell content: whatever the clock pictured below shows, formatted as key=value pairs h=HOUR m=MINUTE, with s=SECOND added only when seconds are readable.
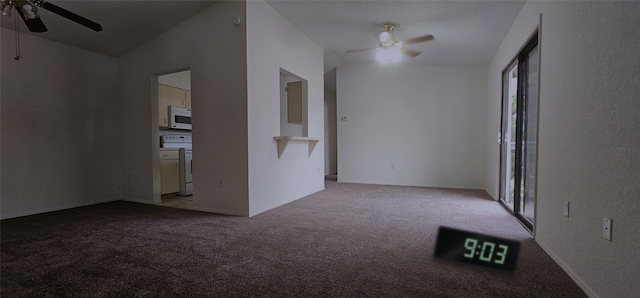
h=9 m=3
